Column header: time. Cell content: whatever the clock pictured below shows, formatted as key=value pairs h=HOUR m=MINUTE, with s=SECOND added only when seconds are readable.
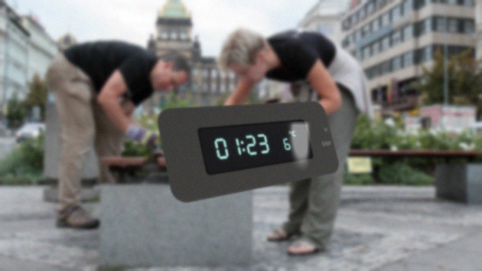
h=1 m=23
